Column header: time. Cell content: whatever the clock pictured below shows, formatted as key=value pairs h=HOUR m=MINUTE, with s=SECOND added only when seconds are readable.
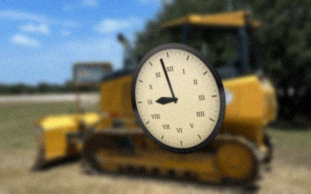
h=8 m=58
